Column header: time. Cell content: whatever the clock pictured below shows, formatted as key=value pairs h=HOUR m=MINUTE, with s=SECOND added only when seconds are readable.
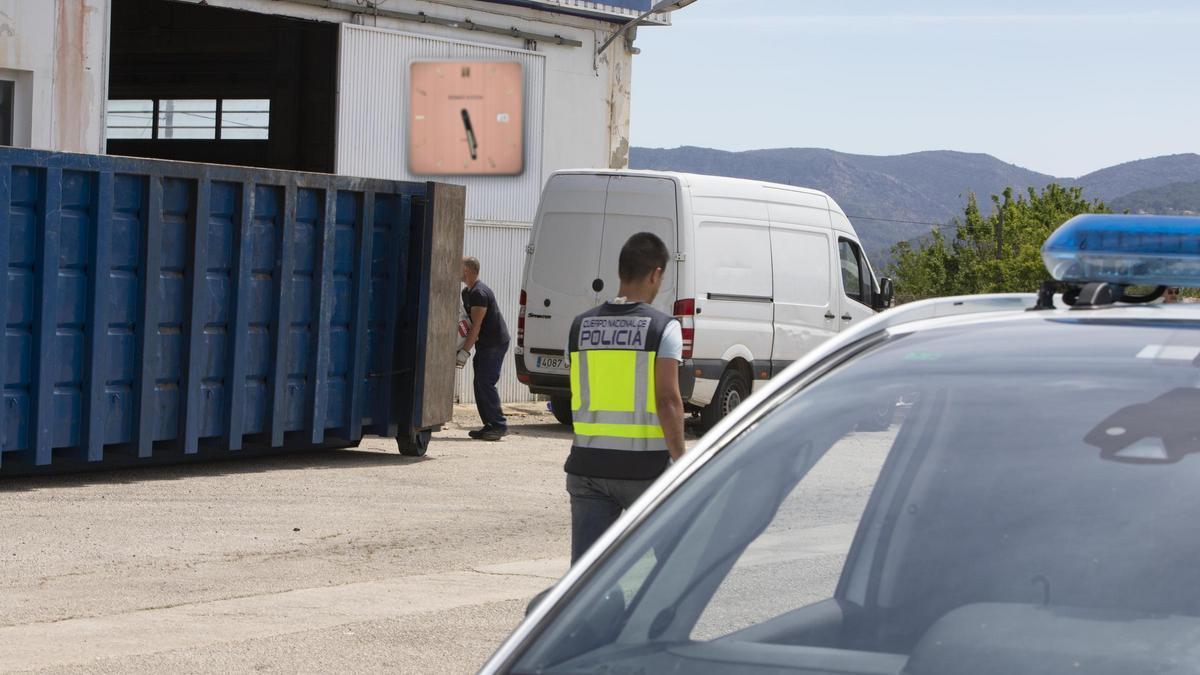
h=5 m=28
